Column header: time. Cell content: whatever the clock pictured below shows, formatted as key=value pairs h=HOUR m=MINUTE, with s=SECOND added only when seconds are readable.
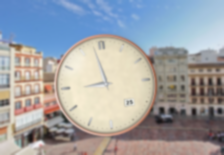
h=8 m=58
